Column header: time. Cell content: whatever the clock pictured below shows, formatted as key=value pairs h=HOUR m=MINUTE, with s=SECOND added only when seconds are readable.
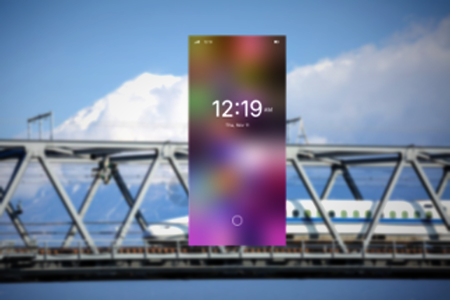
h=12 m=19
